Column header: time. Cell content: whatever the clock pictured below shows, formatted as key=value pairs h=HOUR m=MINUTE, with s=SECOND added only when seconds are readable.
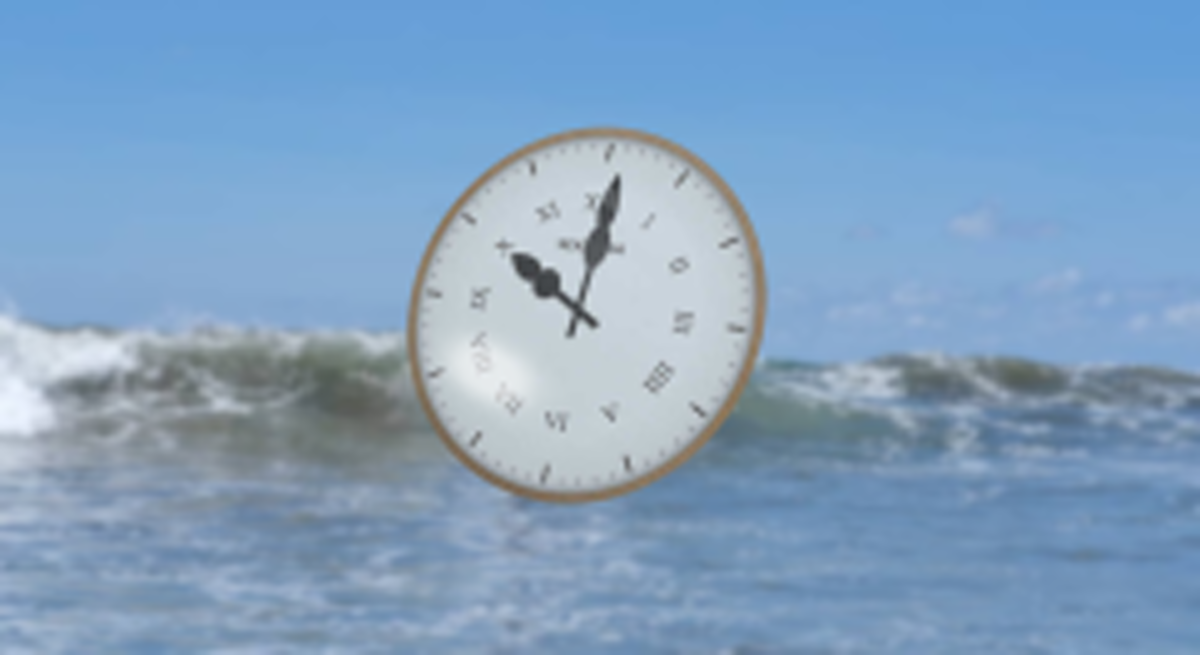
h=10 m=1
